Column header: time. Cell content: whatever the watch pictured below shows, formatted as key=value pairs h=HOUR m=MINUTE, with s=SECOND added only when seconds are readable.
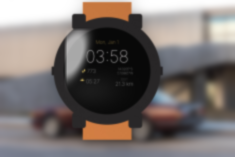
h=3 m=58
